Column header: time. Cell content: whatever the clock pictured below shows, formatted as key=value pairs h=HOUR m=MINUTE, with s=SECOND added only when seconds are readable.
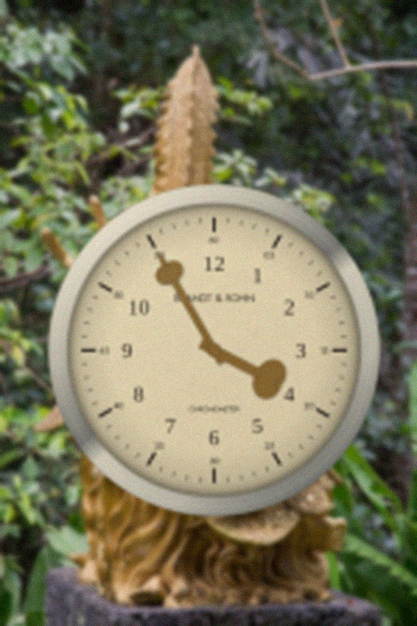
h=3 m=55
